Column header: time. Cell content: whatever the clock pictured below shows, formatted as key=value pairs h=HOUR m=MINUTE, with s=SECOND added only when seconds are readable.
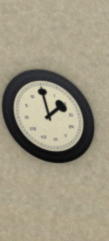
h=2 m=0
